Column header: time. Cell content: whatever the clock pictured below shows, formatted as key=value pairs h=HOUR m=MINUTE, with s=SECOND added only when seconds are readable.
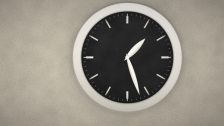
h=1 m=27
